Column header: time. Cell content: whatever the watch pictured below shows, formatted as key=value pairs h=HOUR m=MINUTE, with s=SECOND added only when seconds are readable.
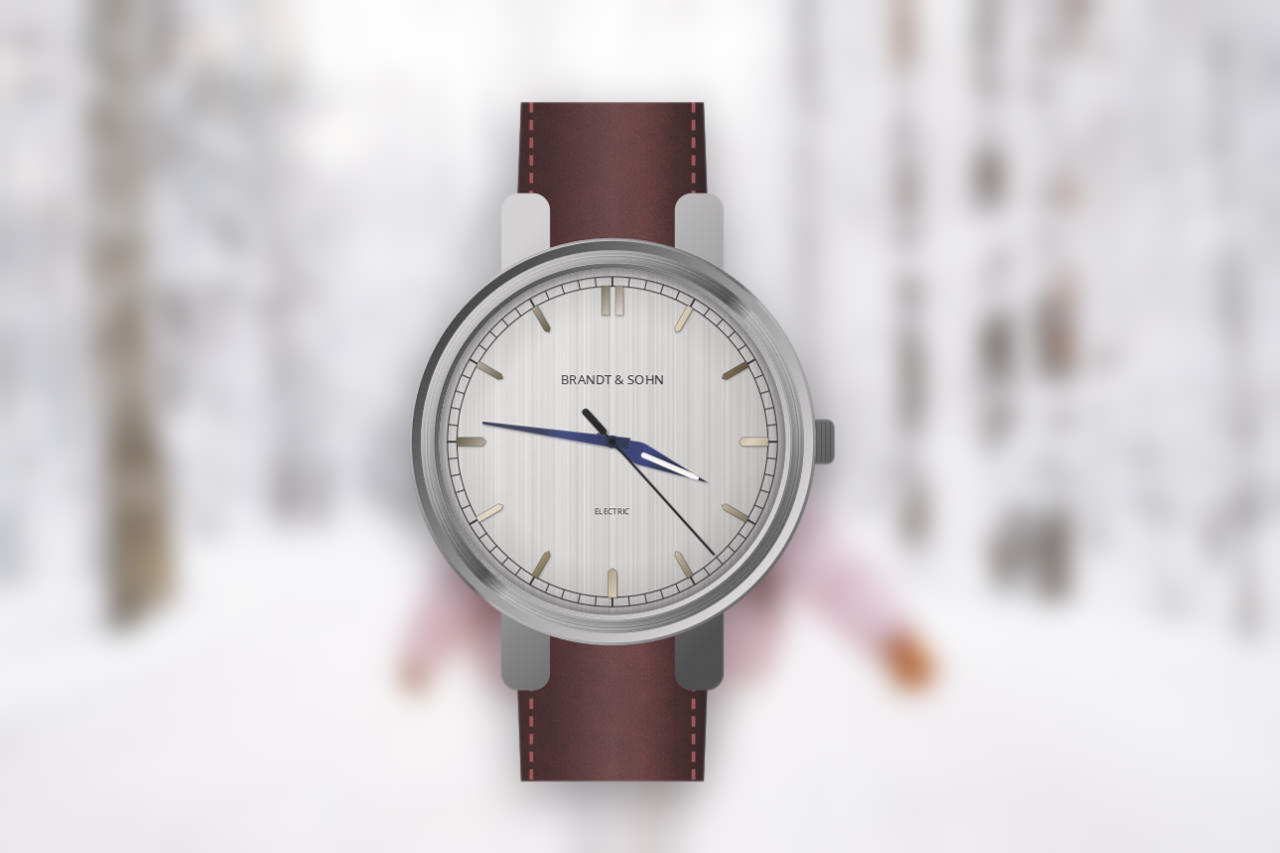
h=3 m=46 s=23
